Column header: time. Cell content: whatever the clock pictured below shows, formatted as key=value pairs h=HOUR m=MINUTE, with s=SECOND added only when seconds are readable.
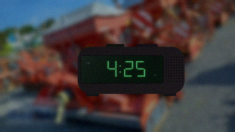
h=4 m=25
